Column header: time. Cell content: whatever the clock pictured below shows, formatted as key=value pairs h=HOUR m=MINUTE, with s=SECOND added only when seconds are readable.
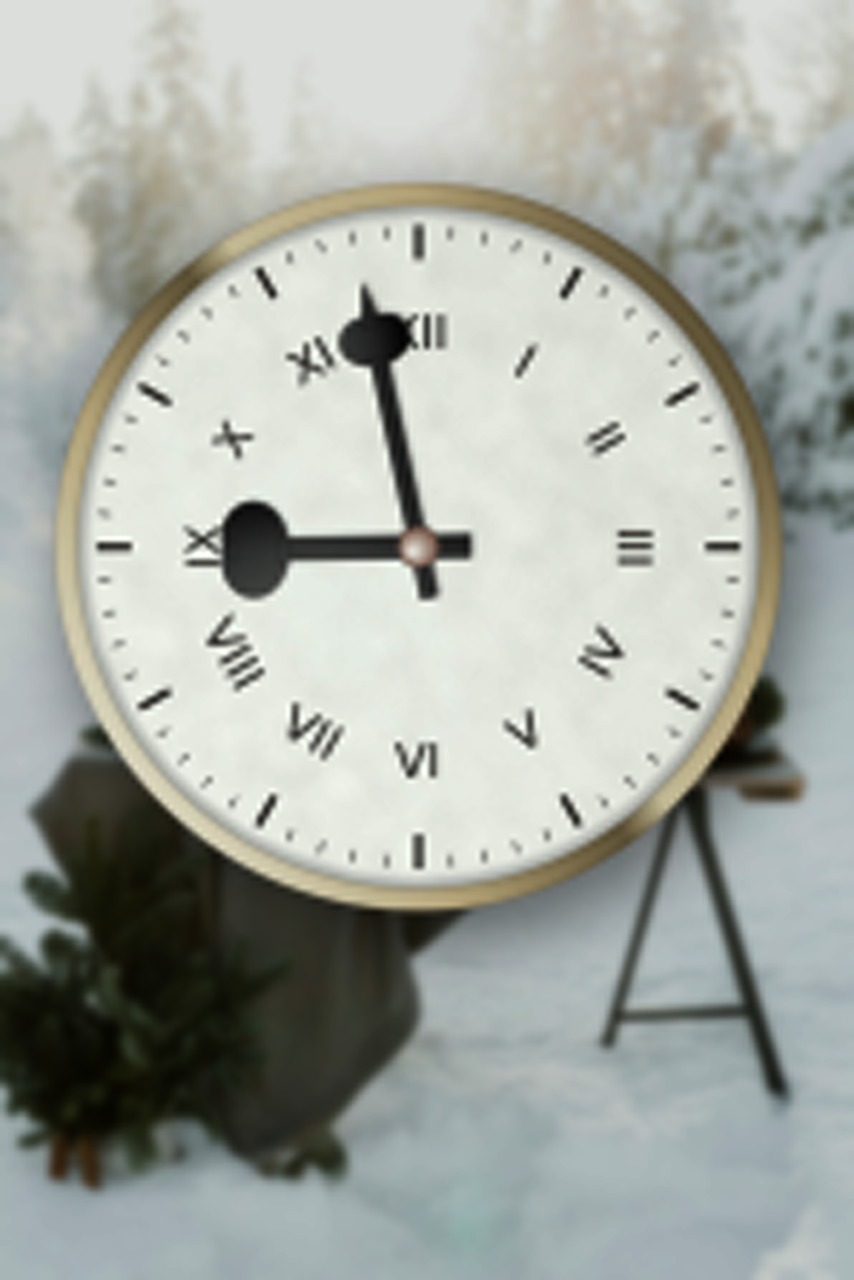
h=8 m=58
